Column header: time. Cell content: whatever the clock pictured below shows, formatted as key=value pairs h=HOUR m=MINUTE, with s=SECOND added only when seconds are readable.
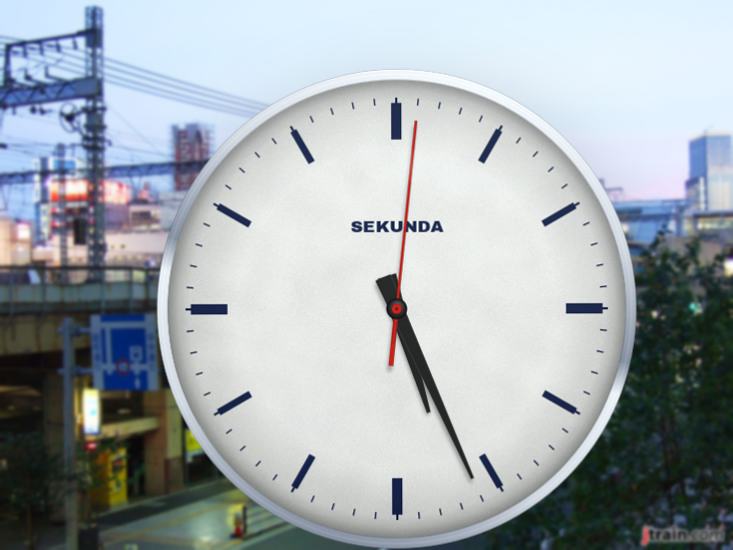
h=5 m=26 s=1
